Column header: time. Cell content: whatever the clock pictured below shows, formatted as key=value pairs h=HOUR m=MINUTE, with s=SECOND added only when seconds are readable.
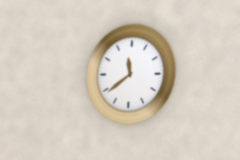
h=11 m=39
